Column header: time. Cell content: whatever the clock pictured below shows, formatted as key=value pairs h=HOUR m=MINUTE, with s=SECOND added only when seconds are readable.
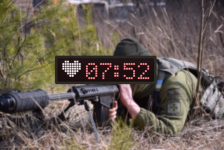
h=7 m=52
